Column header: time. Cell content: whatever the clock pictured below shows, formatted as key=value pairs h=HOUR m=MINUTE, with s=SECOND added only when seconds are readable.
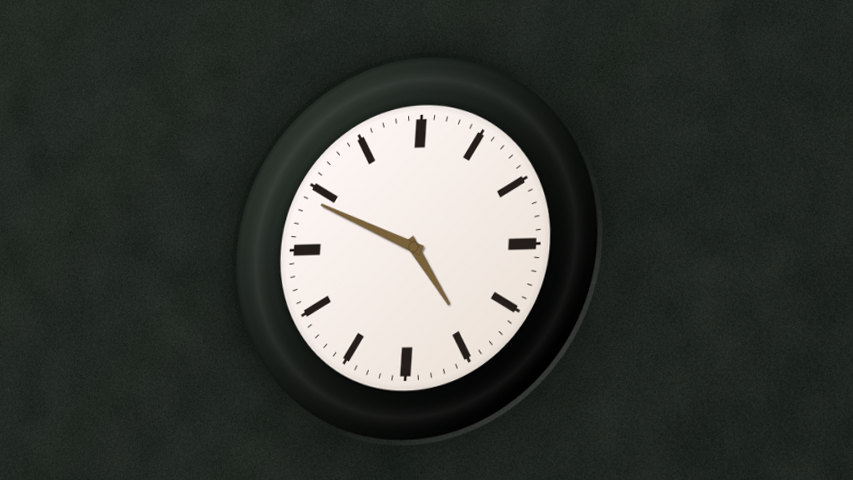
h=4 m=49
